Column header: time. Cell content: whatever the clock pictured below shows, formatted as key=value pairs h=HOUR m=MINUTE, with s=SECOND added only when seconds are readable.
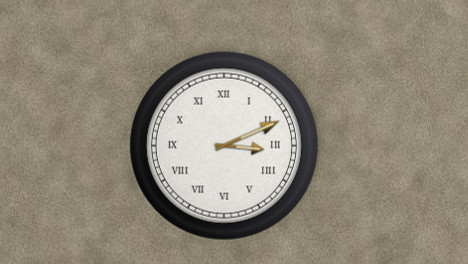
h=3 m=11
